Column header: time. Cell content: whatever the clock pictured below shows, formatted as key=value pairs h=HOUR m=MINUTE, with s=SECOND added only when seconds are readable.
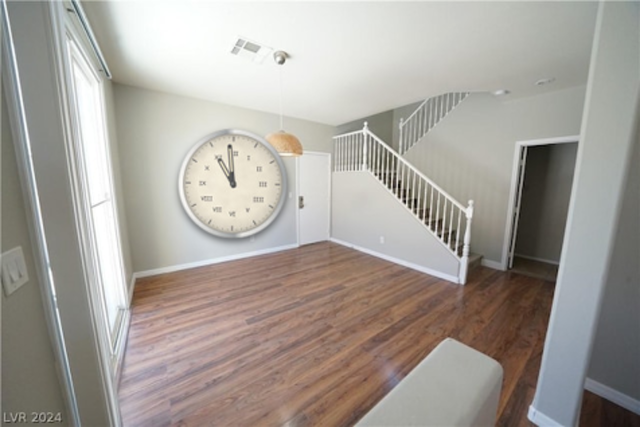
h=10 m=59
